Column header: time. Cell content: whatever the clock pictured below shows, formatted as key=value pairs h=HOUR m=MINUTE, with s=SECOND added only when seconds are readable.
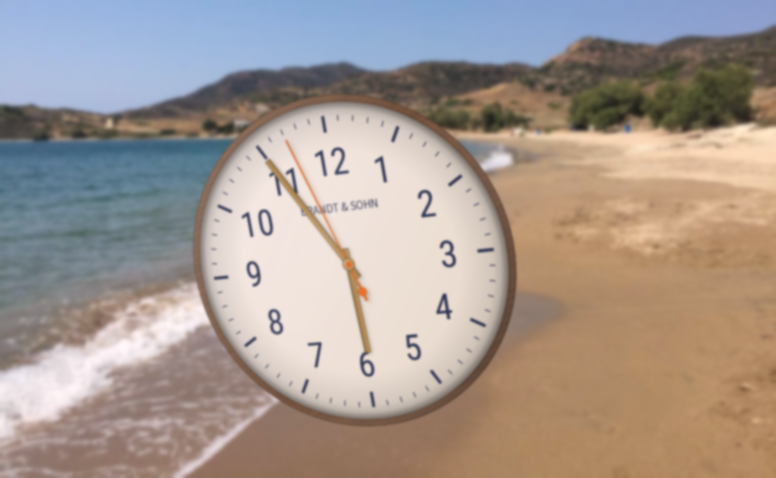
h=5 m=54 s=57
